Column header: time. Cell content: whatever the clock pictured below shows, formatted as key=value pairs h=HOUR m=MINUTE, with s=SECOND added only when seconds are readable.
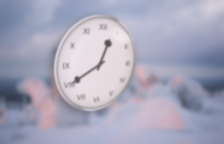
h=12 m=40
